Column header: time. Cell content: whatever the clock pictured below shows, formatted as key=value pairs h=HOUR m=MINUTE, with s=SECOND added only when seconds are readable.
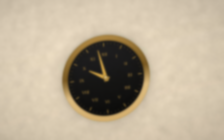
h=9 m=58
